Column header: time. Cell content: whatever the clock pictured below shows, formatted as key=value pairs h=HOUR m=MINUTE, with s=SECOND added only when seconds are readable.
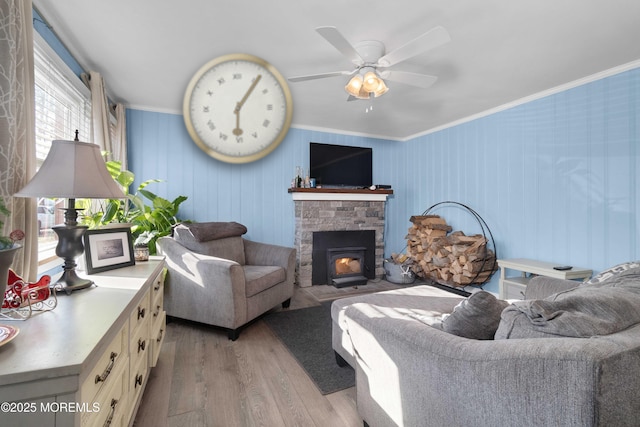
h=6 m=6
